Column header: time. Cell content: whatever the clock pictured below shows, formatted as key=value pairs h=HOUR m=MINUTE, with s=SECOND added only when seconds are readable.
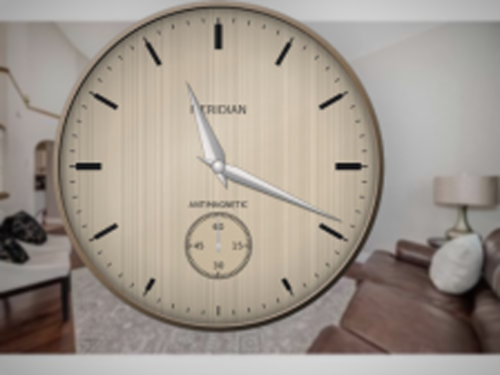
h=11 m=19
